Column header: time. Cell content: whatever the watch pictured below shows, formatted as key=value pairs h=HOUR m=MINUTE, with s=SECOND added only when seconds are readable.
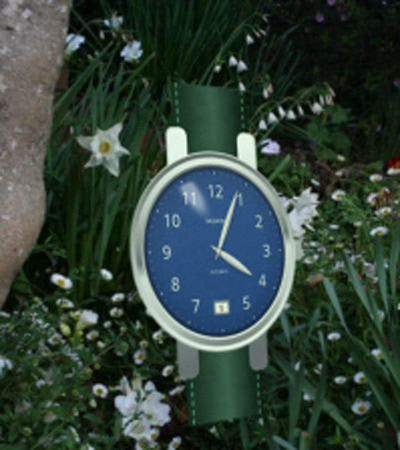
h=4 m=4
